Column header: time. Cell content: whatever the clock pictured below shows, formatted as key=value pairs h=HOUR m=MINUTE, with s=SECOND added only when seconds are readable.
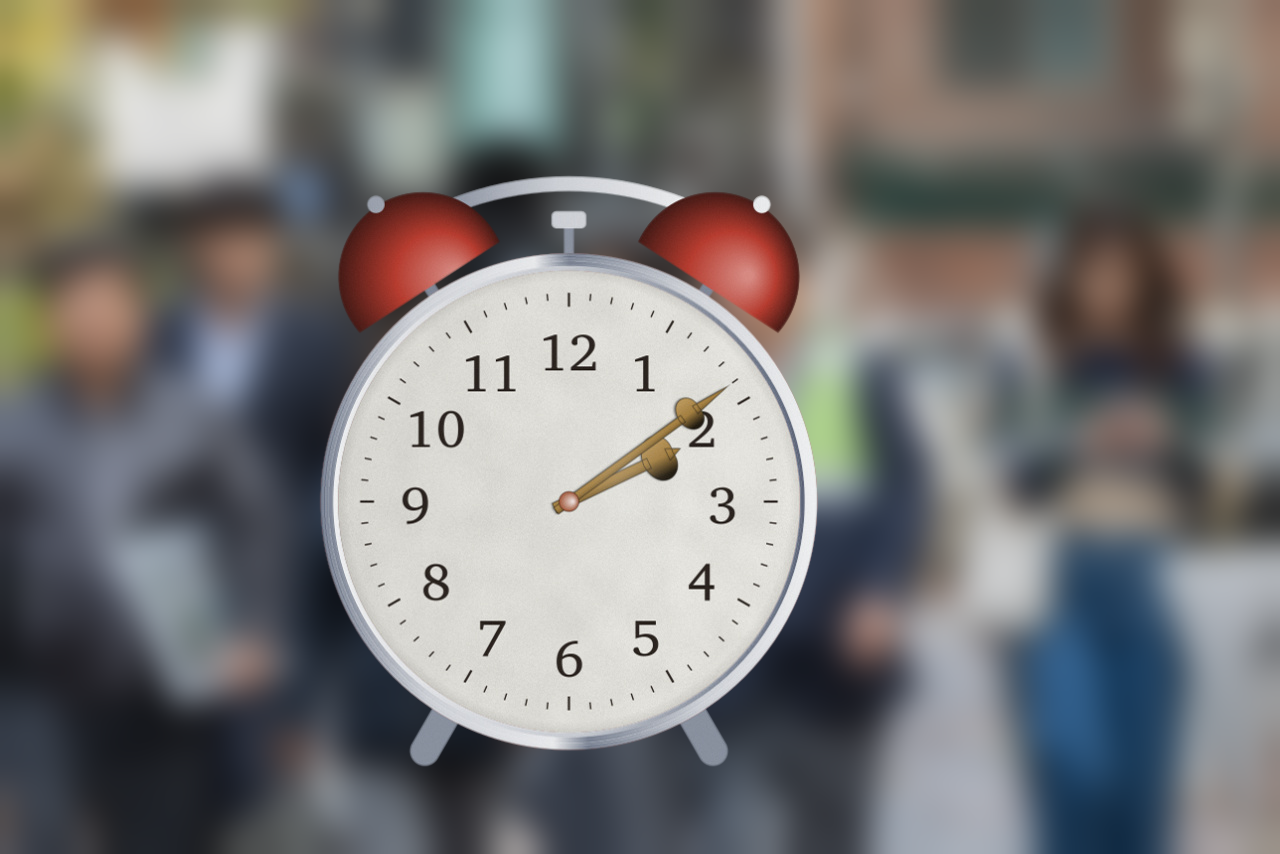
h=2 m=9
